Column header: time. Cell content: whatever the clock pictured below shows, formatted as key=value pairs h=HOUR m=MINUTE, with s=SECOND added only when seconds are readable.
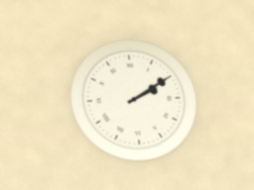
h=2 m=10
